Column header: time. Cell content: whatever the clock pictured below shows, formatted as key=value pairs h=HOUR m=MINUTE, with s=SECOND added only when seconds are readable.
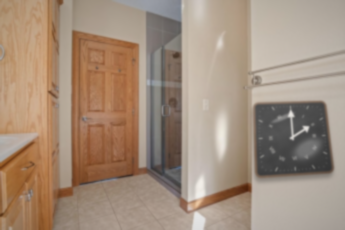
h=2 m=0
